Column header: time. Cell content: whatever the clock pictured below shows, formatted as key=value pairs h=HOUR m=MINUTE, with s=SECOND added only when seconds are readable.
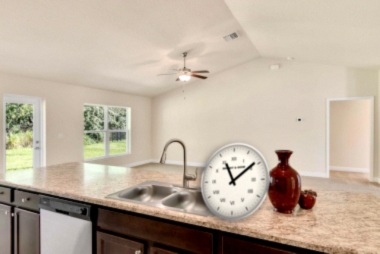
h=11 m=9
